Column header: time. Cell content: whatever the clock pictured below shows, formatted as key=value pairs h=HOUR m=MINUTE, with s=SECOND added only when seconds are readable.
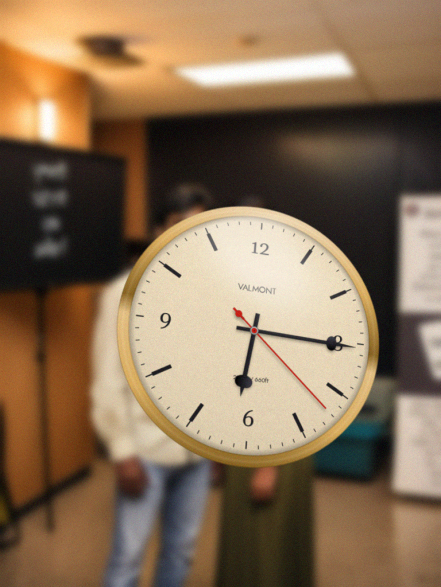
h=6 m=15 s=22
